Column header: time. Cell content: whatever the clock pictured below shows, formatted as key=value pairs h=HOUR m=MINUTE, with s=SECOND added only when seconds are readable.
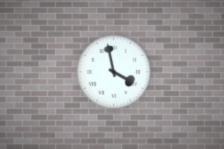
h=3 m=58
